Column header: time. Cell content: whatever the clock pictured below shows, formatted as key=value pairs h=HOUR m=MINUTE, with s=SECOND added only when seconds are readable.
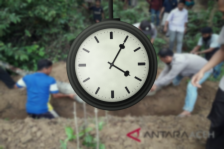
h=4 m=5
